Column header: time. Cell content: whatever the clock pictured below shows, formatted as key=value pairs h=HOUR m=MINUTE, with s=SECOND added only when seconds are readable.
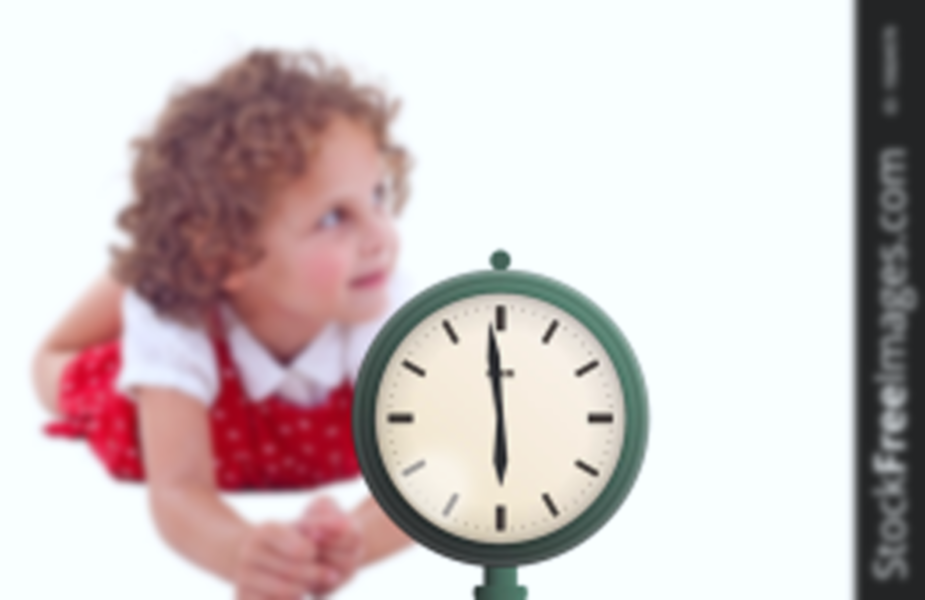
h=5 m=59
